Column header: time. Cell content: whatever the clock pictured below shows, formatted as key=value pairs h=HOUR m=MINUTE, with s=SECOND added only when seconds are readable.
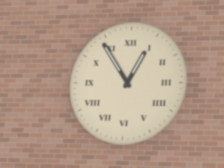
h=12 m=54
